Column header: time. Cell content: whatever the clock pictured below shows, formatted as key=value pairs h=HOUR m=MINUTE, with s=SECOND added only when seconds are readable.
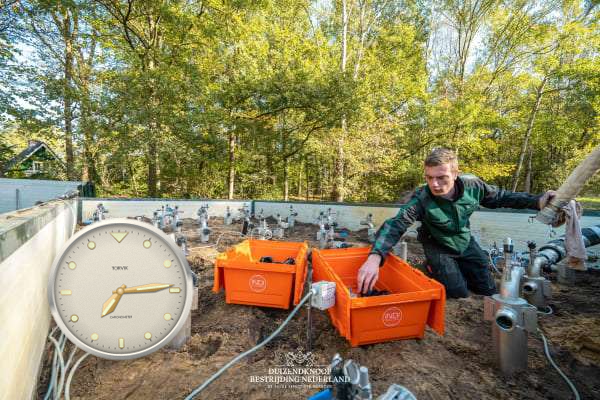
h=7 m=14
